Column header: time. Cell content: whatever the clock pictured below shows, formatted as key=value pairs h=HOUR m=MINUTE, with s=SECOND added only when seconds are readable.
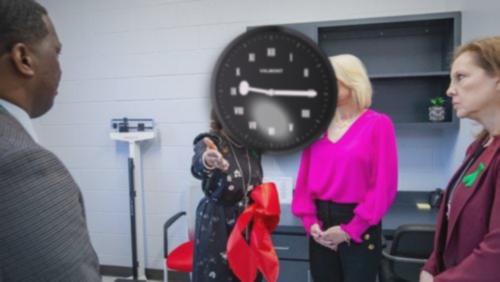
h=9 m=15
